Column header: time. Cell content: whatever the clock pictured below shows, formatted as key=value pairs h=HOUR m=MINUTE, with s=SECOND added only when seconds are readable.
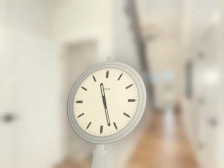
h=11 m=27
